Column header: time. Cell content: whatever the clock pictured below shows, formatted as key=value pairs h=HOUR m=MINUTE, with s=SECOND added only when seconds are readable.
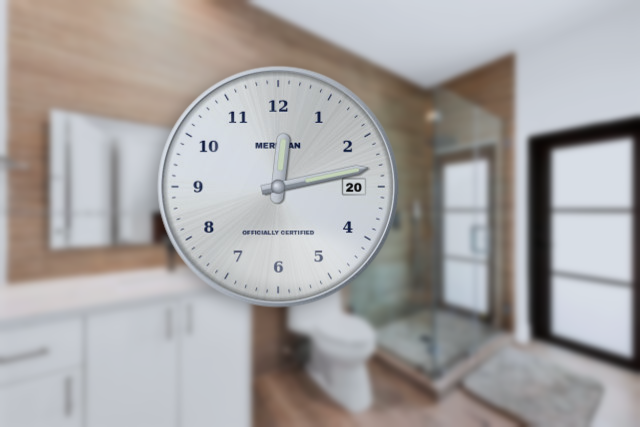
h=12 m=13
